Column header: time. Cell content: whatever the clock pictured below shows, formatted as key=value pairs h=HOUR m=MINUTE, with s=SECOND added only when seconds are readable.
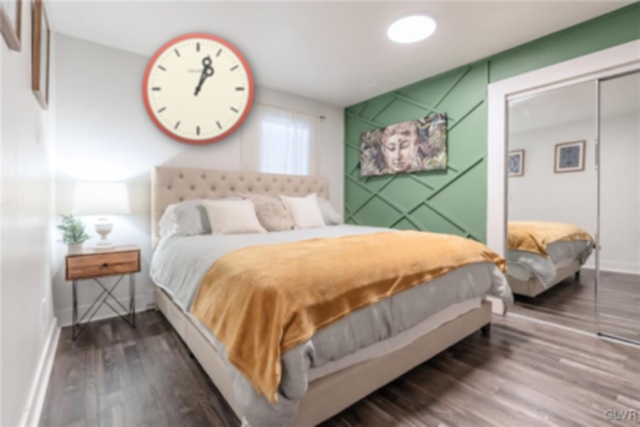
h=1 m=3
